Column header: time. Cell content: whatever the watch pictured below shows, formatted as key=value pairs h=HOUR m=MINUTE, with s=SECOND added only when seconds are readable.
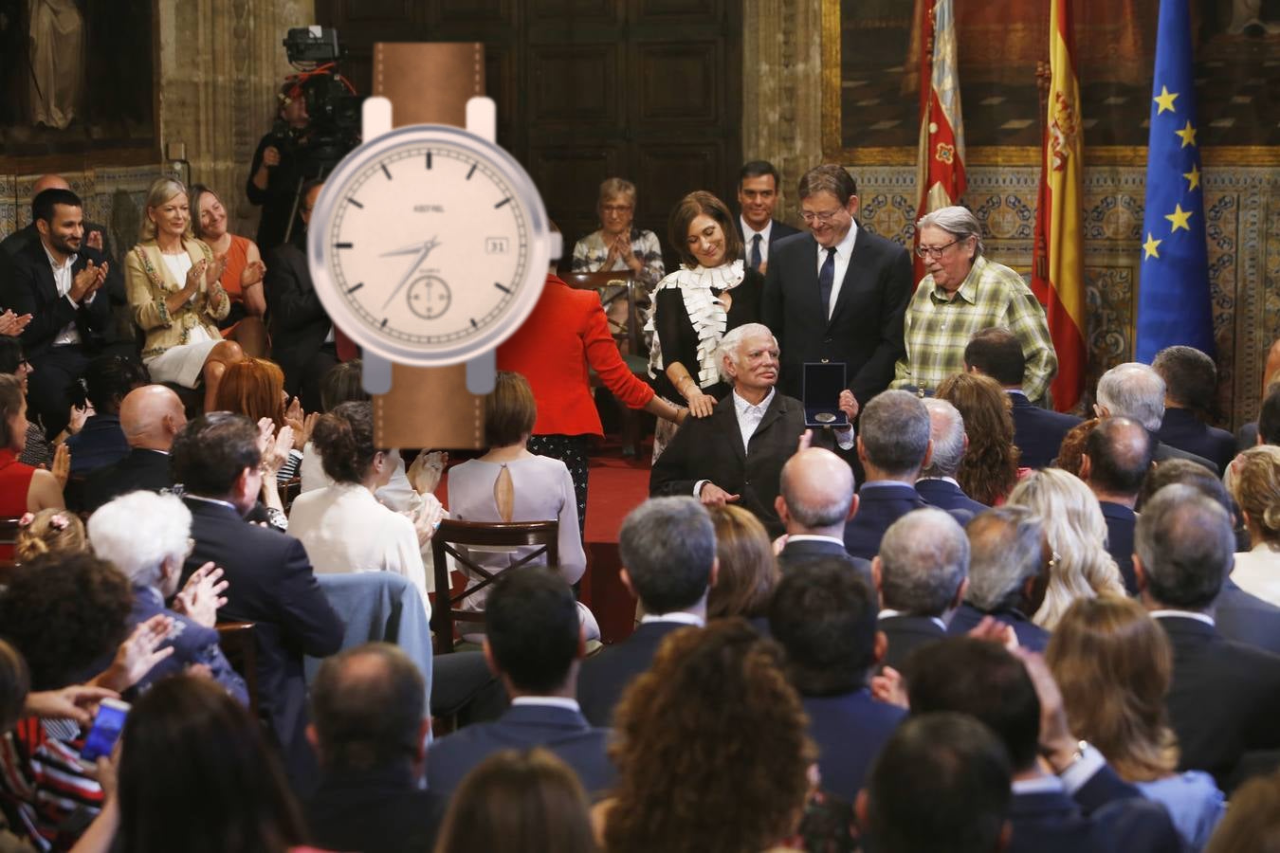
h=8 m=36
